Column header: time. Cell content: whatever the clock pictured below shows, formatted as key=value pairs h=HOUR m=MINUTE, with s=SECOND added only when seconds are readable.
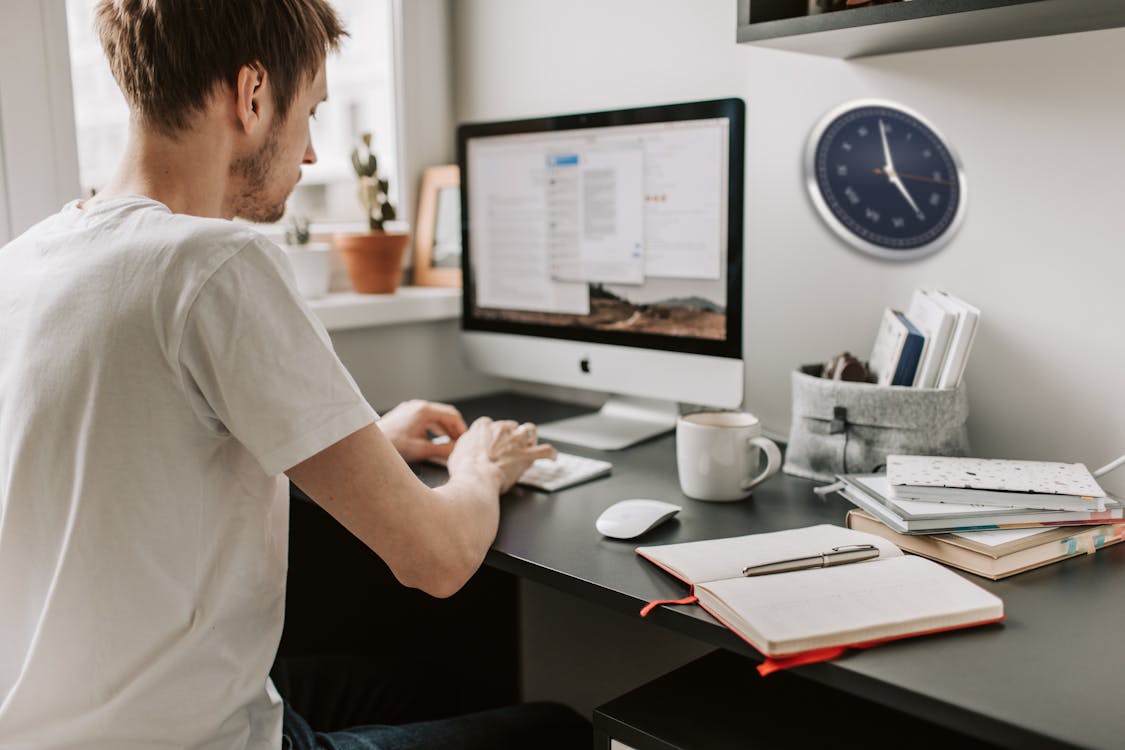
h=4 m=59 s=16
